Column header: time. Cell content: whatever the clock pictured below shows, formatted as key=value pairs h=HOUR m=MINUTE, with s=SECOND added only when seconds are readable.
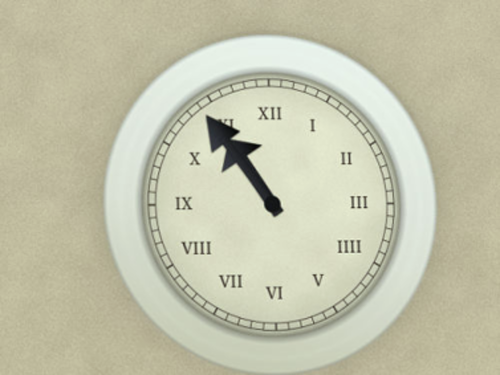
h=10 m=54
